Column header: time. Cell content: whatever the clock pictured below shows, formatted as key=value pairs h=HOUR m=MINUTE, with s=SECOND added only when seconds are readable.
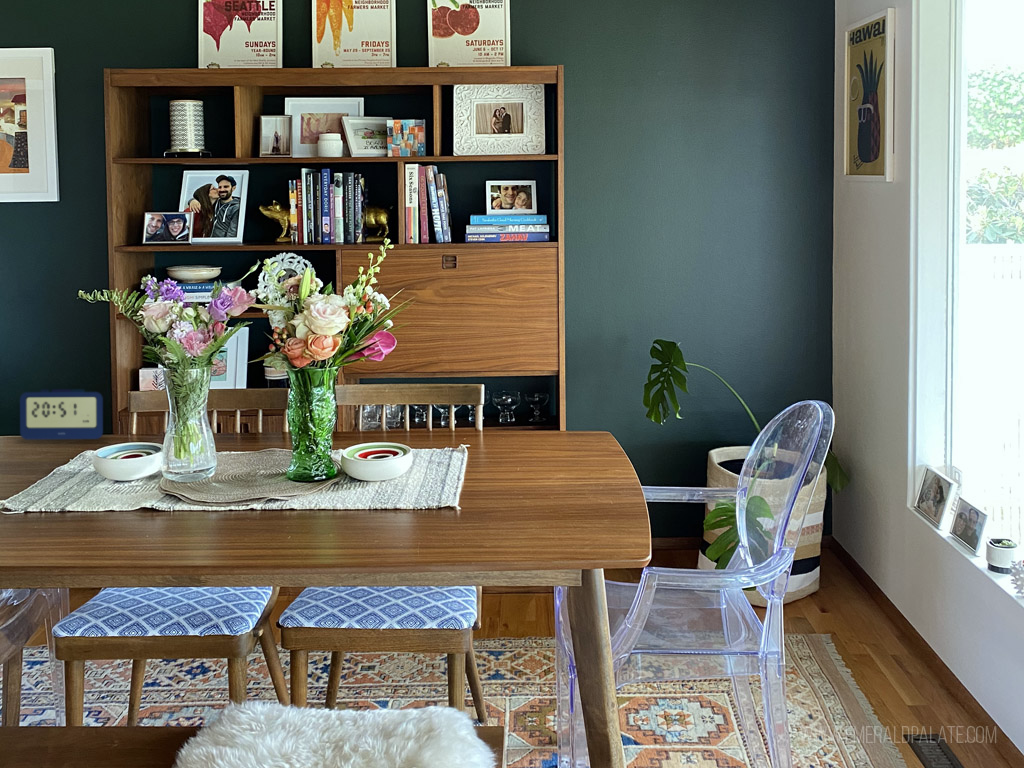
h=20 m=51
